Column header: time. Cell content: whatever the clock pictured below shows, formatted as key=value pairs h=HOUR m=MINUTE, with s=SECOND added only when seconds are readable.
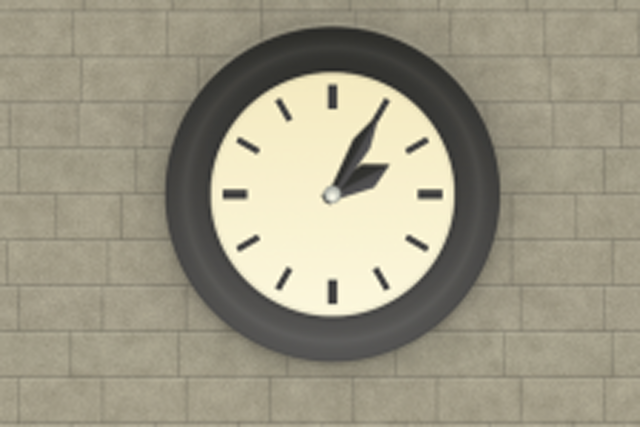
h=2 m=5
